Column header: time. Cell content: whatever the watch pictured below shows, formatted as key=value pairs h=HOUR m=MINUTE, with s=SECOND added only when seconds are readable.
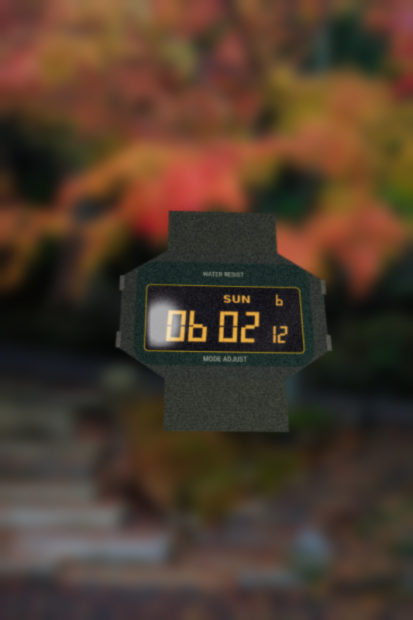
h=6 m=2 s=12
